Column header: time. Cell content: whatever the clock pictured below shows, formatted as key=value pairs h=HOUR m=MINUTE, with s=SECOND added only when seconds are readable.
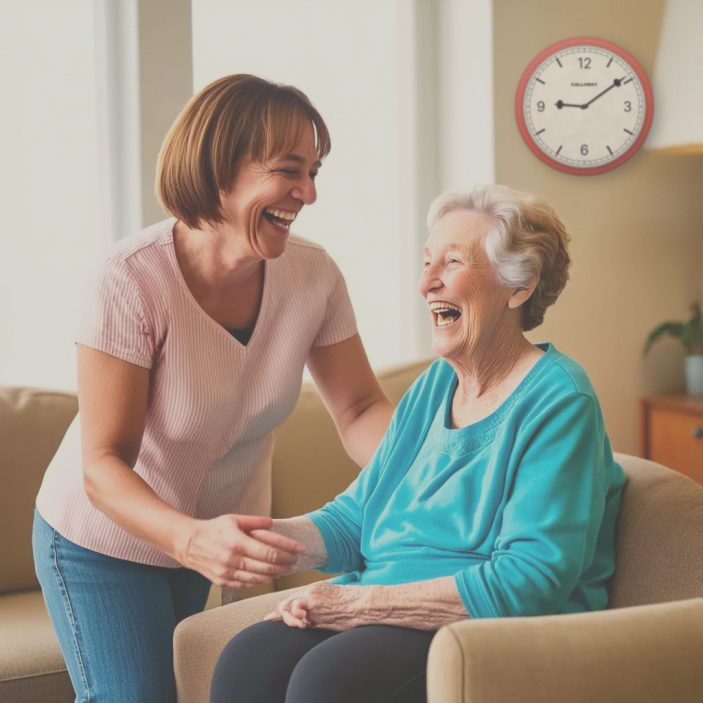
h=9 m=9
